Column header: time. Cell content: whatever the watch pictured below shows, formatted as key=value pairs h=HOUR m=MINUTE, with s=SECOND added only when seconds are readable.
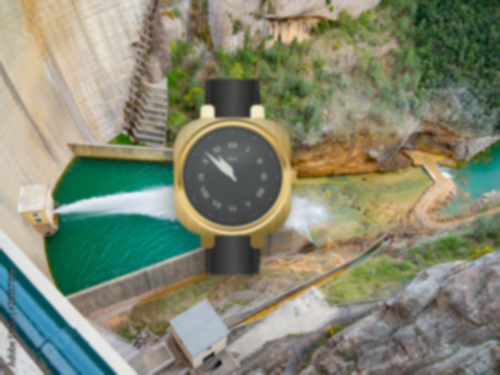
h=10 m=52
